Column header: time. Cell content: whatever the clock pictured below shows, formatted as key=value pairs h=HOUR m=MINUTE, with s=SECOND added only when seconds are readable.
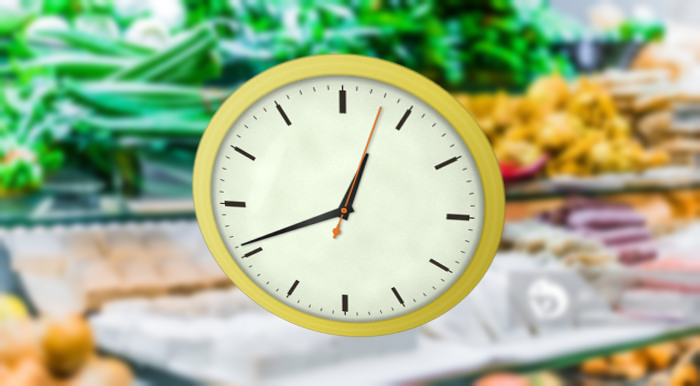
h=12 m=41 s=3
